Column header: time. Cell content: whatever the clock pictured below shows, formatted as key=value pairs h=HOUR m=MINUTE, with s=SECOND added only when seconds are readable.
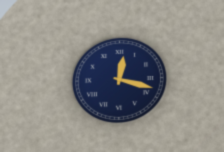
h=12 m=18
